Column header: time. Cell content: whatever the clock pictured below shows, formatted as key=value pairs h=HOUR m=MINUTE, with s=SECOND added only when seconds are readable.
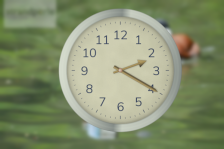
h=2 m=20
